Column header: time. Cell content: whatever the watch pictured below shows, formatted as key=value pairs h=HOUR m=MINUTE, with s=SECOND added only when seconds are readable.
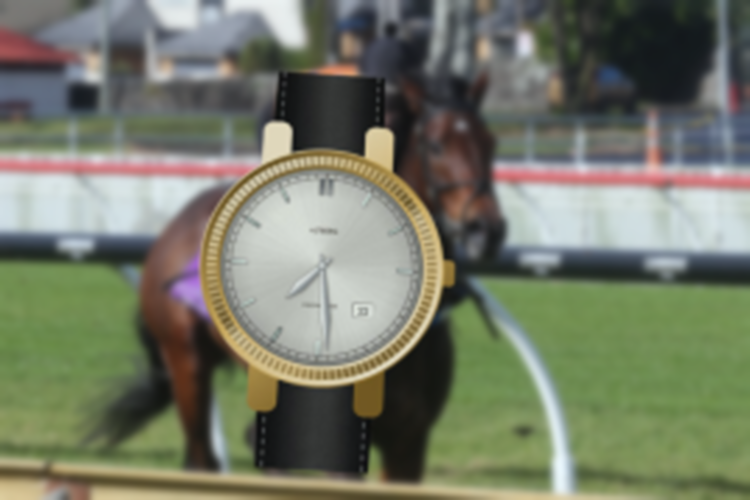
h=7 m=29
